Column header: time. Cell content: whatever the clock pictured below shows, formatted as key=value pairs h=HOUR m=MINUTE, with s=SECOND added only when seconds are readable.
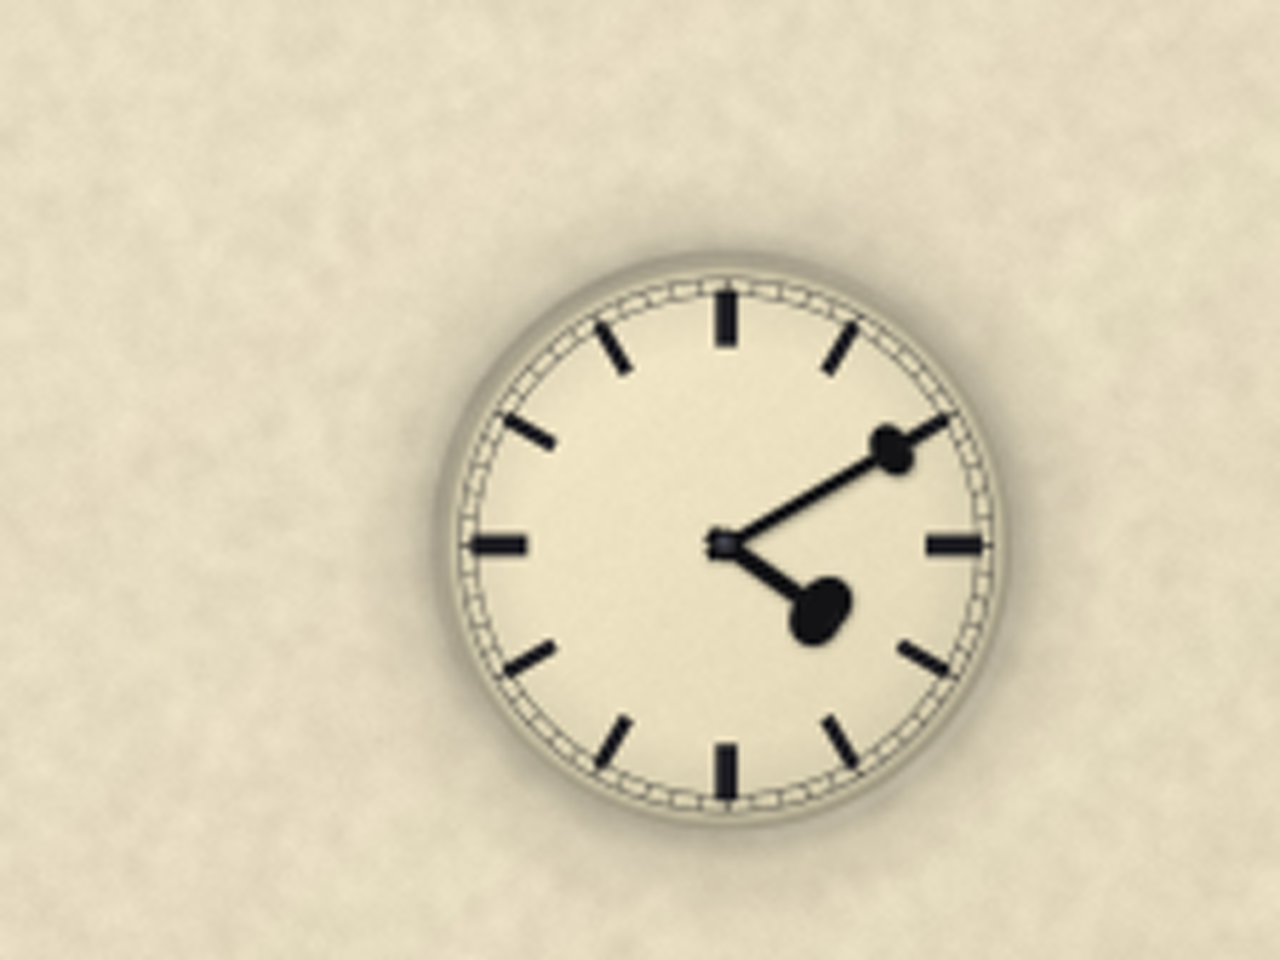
h=4 m=10
